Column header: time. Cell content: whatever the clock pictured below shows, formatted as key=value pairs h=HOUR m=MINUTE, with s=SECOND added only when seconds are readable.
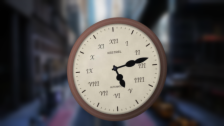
h=5 m=13
